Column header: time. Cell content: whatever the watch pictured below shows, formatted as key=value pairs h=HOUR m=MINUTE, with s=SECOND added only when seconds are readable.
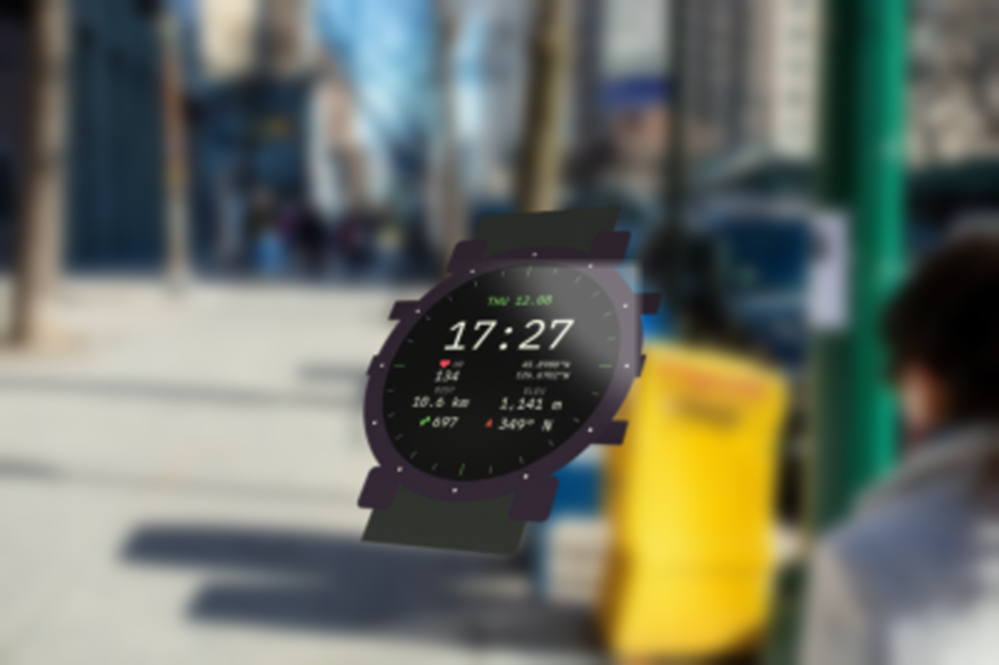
h=17 m=27
